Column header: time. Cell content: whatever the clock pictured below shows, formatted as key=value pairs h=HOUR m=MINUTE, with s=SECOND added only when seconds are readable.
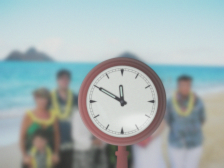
h=11 m=50
